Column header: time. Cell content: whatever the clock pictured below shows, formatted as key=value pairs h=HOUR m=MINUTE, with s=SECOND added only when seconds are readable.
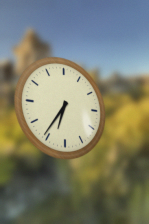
h=6 m=36
